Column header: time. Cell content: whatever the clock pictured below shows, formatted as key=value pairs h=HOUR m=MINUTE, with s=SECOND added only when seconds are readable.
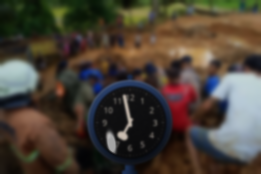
h=6 m=58
